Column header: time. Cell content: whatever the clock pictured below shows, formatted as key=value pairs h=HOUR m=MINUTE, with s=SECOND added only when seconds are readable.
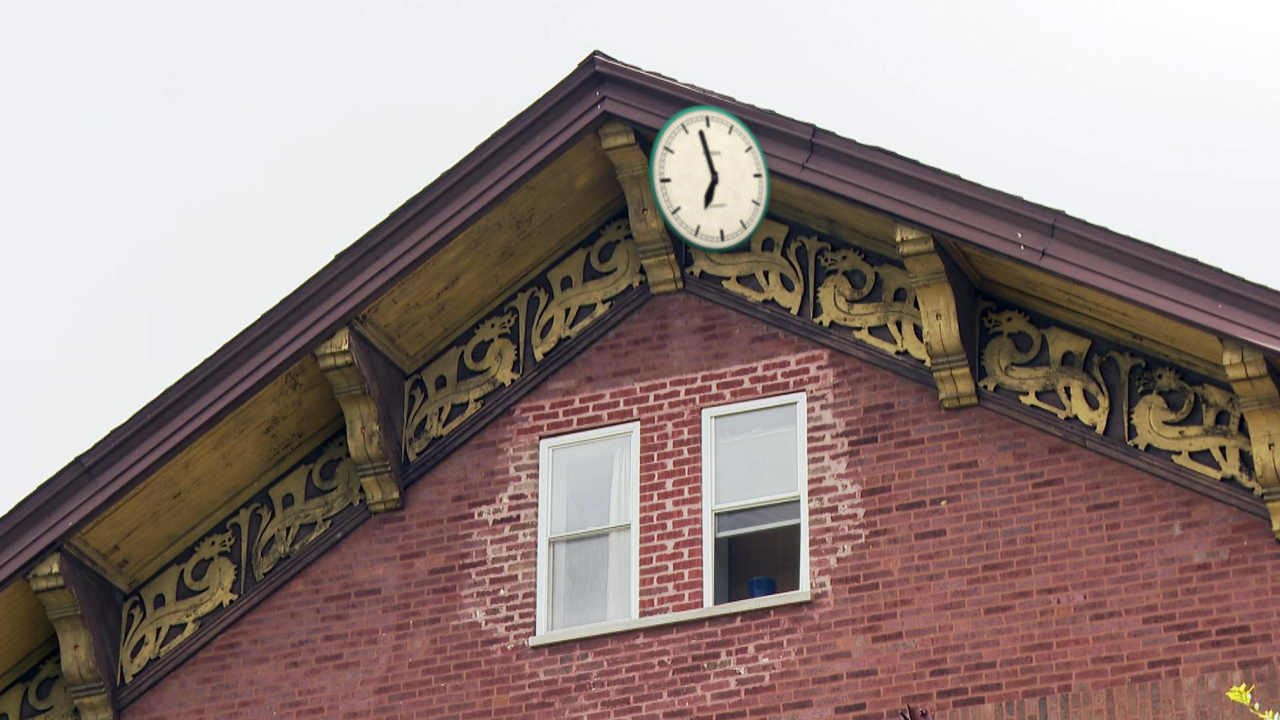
h=6 m=58
